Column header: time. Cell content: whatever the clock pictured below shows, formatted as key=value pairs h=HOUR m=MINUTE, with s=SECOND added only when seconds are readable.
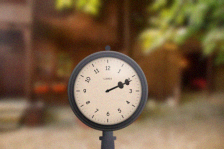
h=2 m=11
